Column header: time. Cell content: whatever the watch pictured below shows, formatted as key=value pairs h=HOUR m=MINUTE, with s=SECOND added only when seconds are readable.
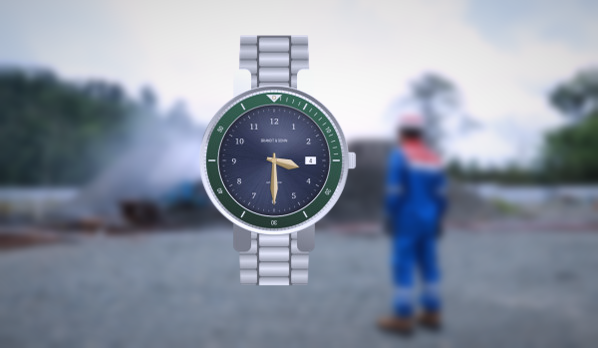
h=3 m=30
